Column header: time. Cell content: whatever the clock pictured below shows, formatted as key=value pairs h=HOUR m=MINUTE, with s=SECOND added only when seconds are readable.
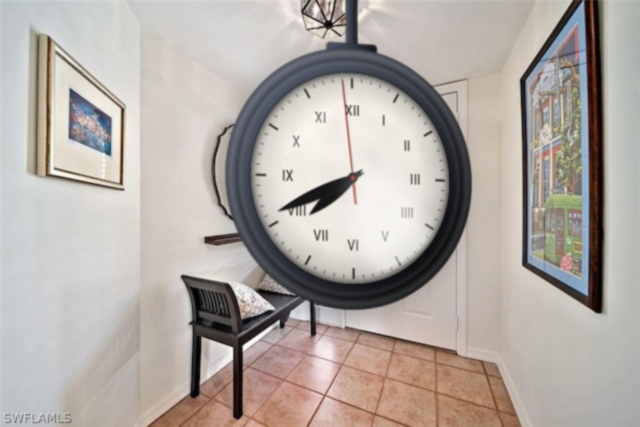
h=7 m=40 s=59
